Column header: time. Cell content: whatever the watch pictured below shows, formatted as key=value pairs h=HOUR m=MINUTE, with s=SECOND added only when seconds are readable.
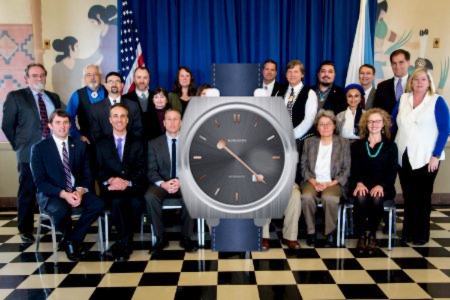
h=10 m=22
